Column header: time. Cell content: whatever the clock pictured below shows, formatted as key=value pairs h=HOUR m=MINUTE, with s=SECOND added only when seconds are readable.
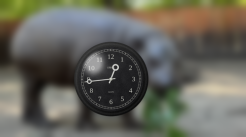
h=12 m=44
